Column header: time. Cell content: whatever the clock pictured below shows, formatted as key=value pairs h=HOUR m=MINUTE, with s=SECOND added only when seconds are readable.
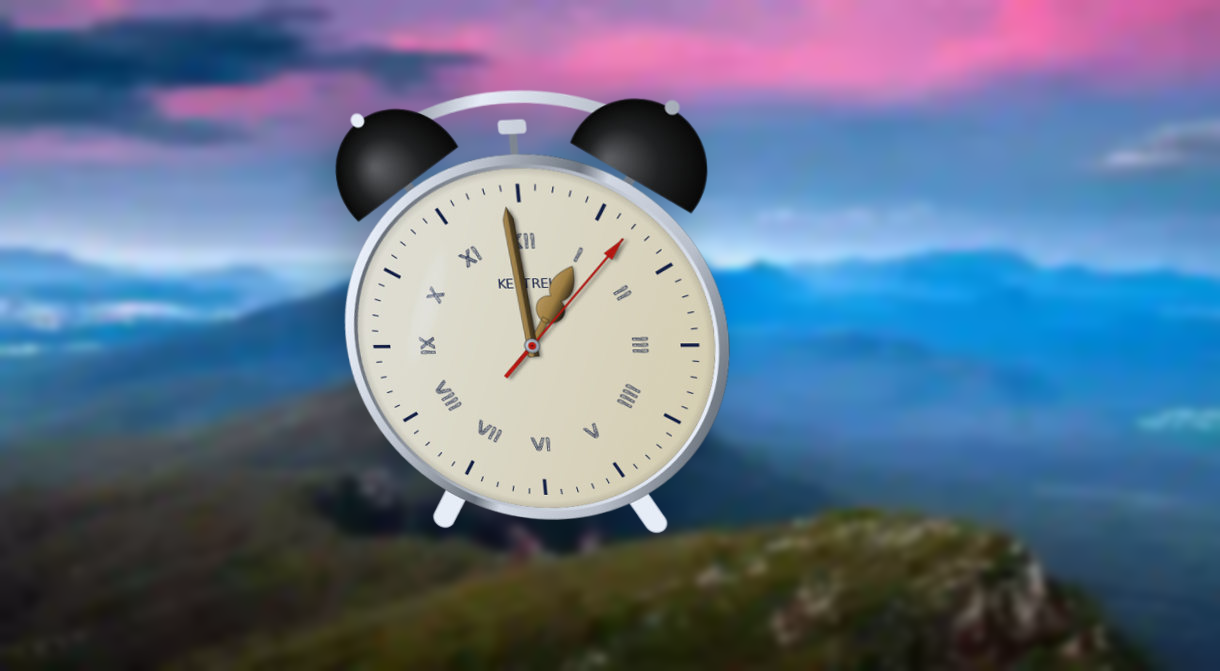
h=12 m=59 s=7
